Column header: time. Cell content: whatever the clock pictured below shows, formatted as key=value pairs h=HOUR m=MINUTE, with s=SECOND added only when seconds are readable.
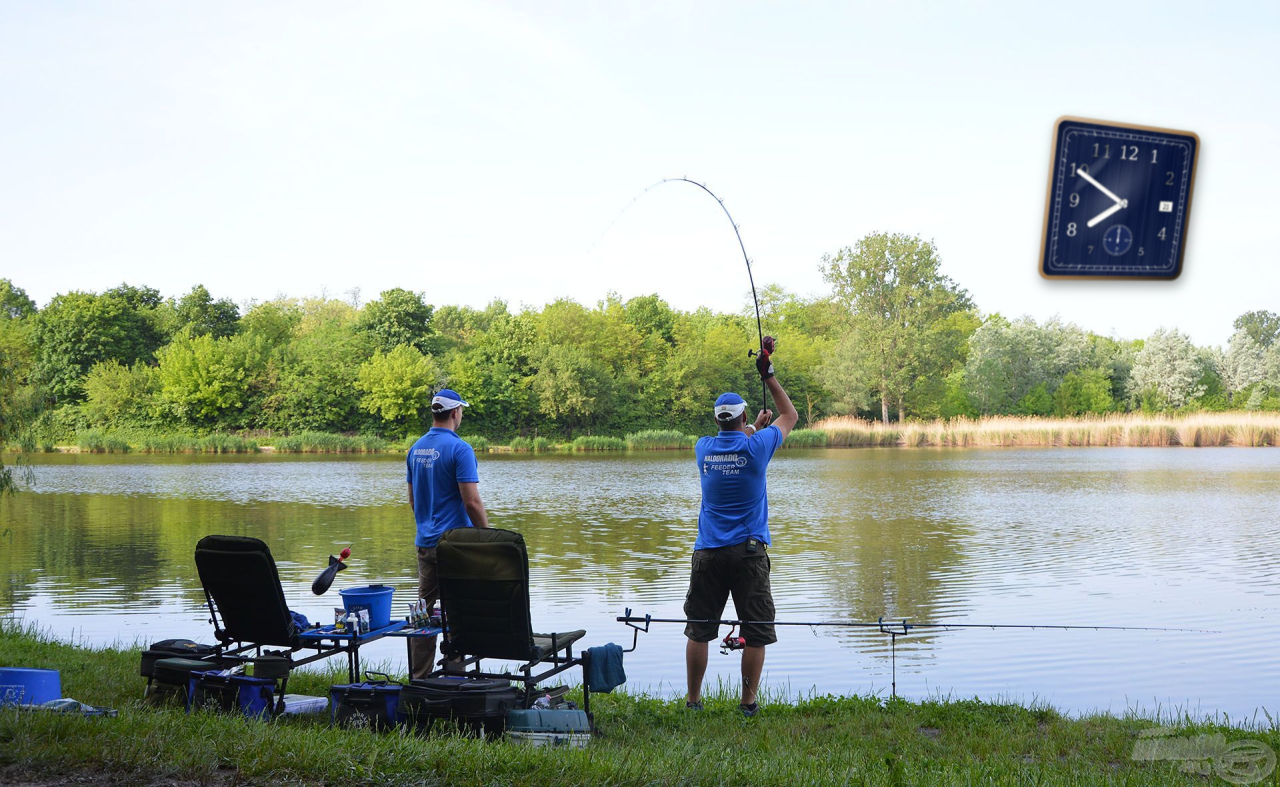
h=7 m=50
